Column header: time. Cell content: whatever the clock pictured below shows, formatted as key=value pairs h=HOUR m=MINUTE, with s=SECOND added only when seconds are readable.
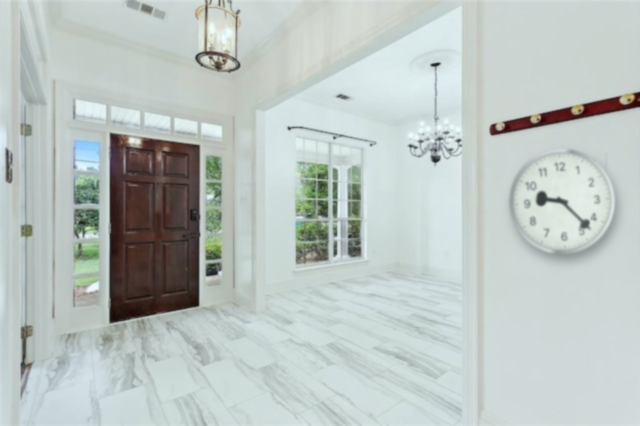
h=9 m=23
